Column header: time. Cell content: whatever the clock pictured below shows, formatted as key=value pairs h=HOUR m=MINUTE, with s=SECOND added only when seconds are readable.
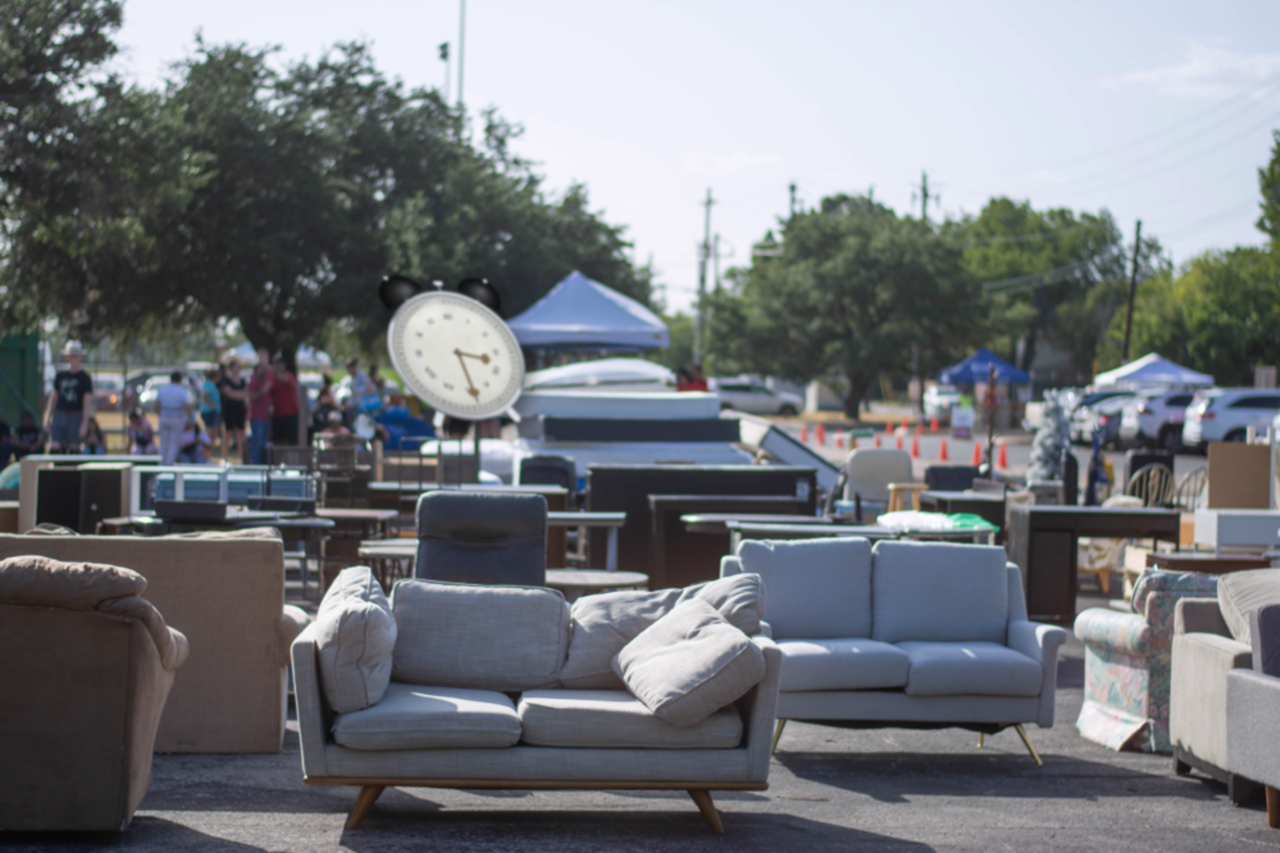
h=3 m=29
